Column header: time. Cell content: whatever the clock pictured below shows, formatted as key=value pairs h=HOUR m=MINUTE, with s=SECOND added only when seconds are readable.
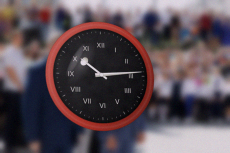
h=10 m=14
